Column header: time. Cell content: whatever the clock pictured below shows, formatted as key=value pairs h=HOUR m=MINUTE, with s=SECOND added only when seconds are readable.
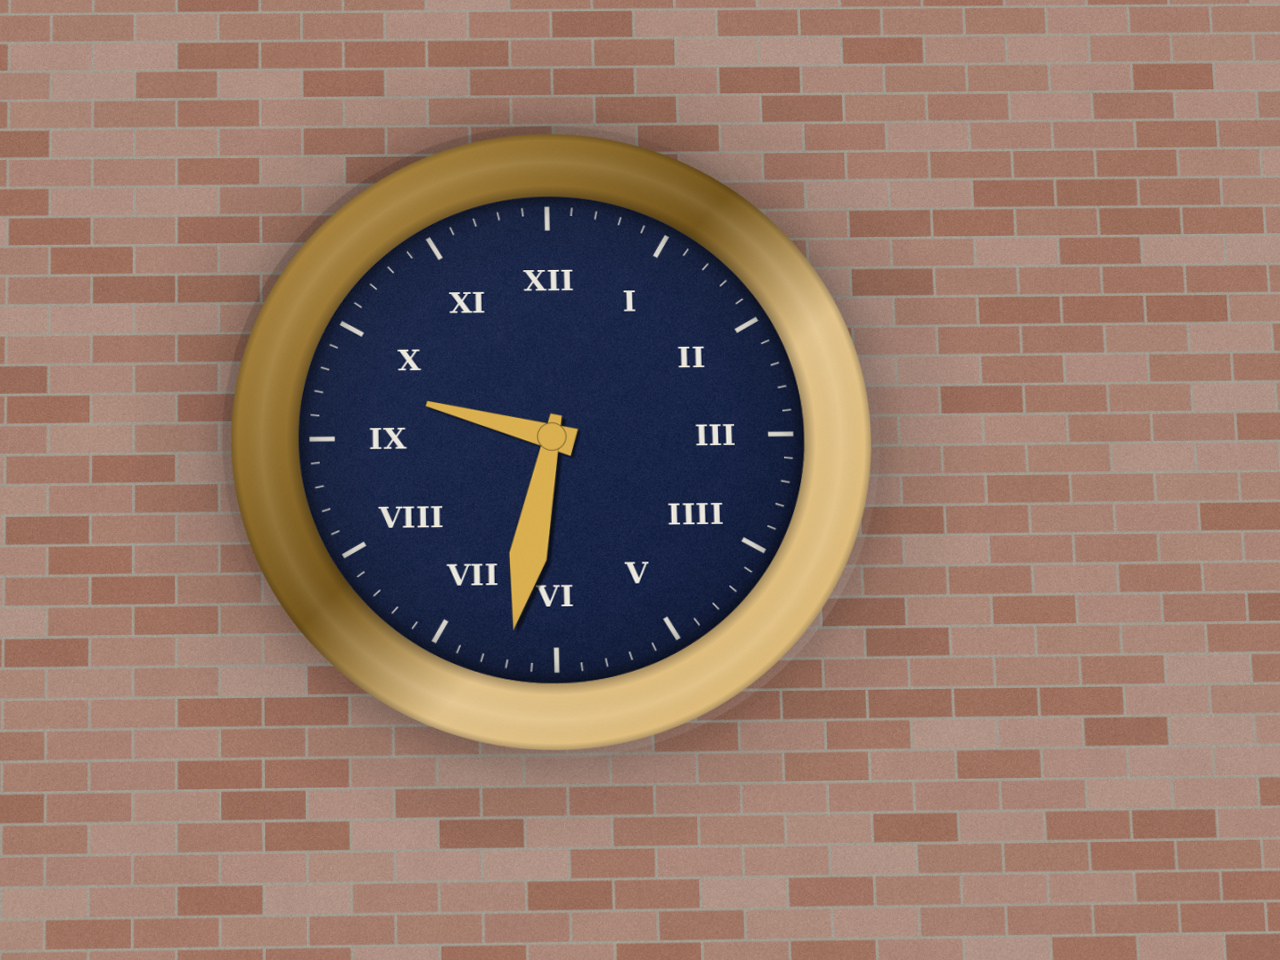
h=9 m=32
